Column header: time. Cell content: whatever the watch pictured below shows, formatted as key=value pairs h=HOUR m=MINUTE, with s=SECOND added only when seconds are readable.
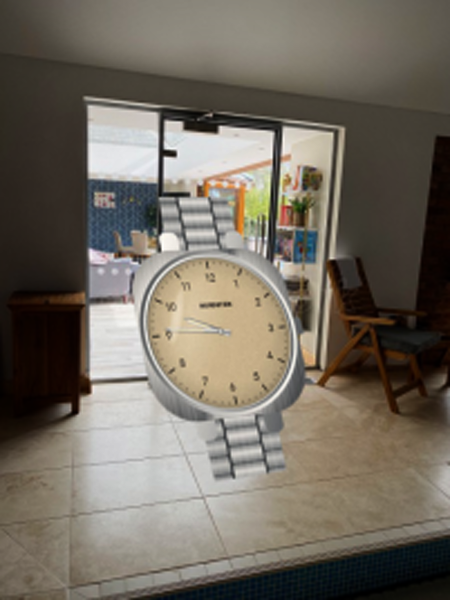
h=9 m=46
